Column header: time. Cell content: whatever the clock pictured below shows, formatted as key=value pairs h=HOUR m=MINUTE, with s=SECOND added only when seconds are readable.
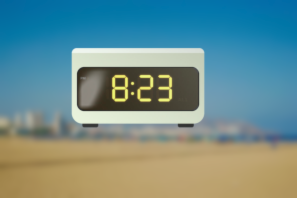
h=8 m=23
